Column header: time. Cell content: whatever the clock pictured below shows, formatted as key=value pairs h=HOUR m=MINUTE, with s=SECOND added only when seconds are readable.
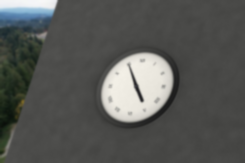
h=4 m=55
